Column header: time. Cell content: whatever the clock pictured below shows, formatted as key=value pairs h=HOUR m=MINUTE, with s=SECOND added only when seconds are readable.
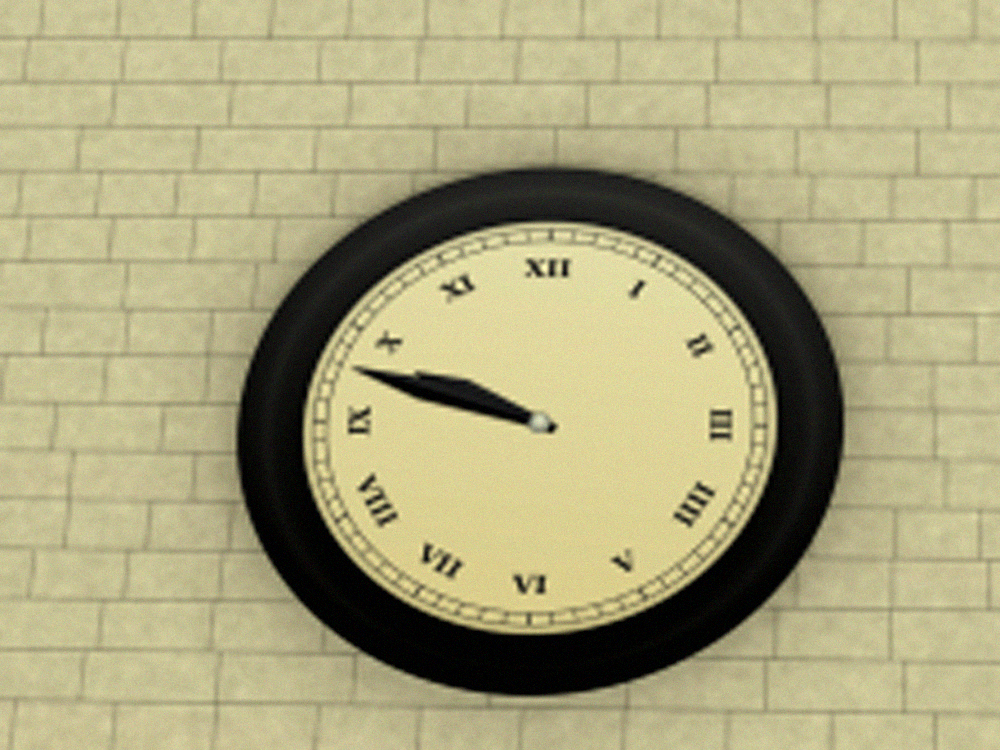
h=9 m=48
